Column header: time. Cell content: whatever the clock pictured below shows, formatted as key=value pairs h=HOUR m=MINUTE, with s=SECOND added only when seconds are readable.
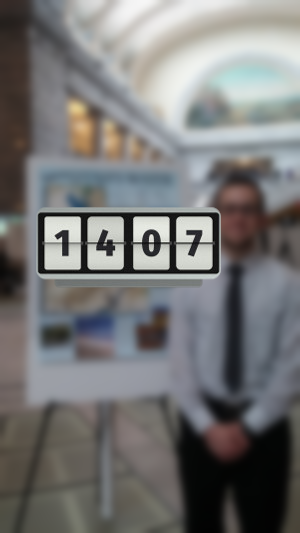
h=14 m=7
